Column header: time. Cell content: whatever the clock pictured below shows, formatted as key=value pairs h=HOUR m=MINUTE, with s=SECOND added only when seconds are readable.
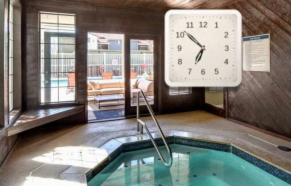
h=6 m=52
